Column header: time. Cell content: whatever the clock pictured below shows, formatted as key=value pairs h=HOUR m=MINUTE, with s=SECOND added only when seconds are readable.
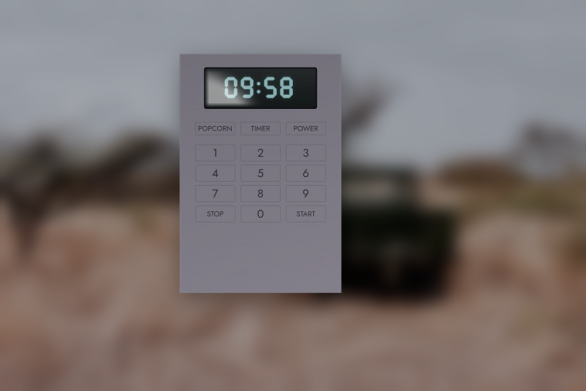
h=9 m=58
